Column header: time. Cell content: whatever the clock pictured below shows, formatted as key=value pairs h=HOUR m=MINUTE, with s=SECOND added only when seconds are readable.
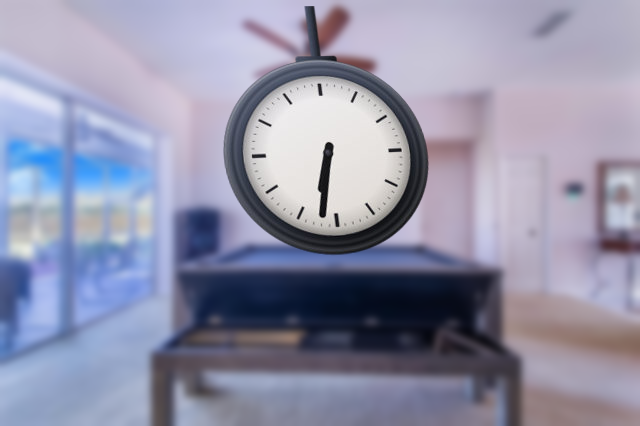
h=6 m=32
